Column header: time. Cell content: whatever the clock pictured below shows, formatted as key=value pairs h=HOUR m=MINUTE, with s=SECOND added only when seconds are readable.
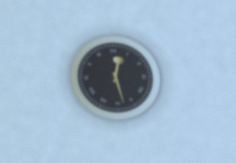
h=12 m=28
